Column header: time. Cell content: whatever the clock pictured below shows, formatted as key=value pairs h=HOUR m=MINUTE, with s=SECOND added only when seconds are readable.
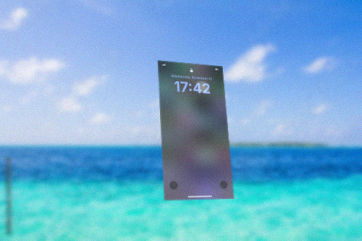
h=17 m=42
